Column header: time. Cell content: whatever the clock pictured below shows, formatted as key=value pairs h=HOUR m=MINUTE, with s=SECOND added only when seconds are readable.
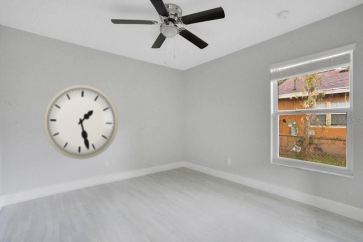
h=1 m=27
